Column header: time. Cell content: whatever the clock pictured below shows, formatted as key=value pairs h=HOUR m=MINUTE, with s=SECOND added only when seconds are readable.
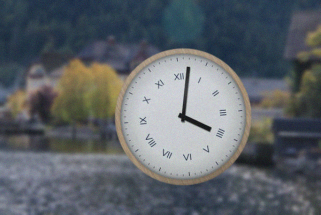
h=4 m=2
